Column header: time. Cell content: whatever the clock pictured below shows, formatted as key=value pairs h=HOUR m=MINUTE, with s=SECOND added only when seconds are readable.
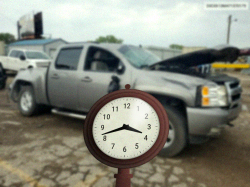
h=3 m=42
